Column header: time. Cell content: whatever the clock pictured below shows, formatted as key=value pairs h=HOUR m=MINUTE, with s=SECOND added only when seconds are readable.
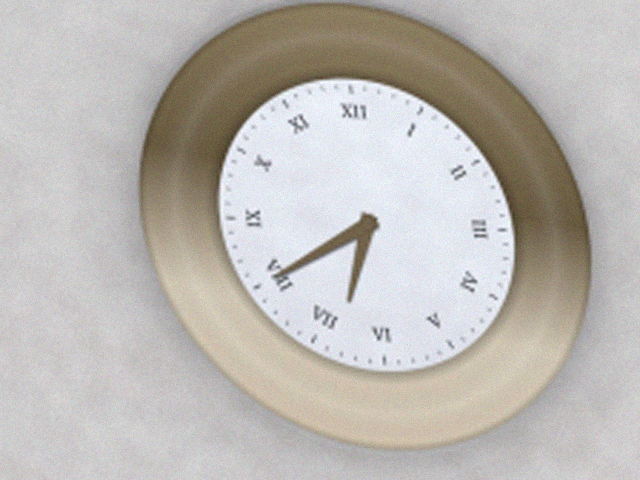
h=6 m=40
